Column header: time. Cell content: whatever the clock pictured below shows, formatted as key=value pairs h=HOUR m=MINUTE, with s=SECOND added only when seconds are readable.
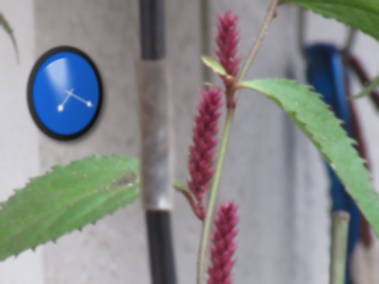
h=7 m=19
